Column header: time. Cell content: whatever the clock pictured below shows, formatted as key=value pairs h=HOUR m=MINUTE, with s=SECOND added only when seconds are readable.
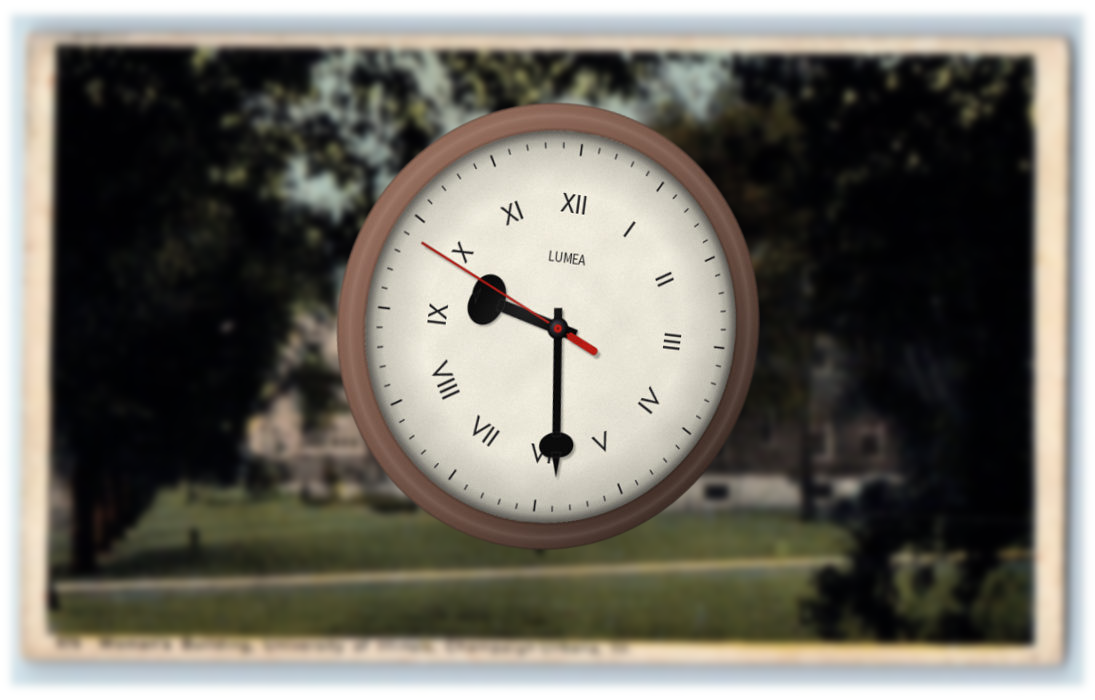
h=9 m=28 s=49
